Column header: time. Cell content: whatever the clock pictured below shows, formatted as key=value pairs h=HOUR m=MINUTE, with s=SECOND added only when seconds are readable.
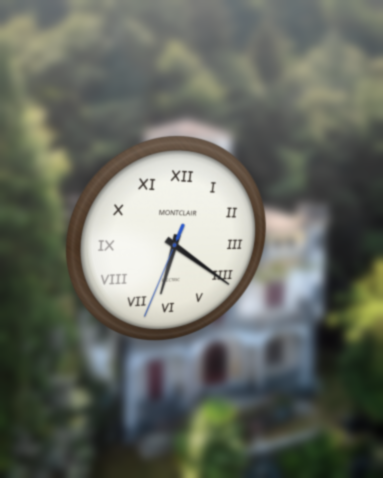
h=6 m=20 s=33
